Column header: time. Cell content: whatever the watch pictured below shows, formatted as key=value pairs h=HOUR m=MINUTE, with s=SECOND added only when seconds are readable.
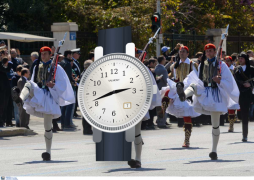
h=2 m=42
